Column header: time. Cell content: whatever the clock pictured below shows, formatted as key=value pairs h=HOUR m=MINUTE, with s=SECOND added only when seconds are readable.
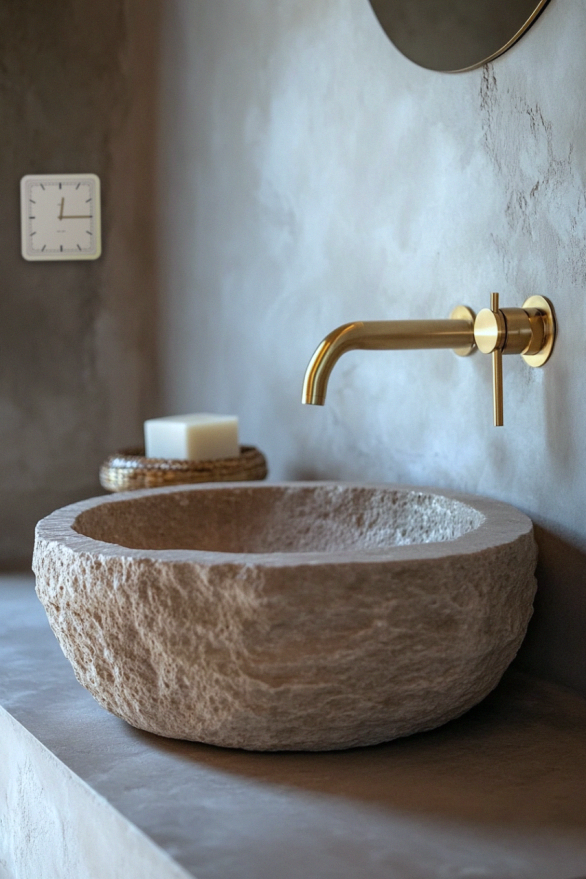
h=12 m=15
